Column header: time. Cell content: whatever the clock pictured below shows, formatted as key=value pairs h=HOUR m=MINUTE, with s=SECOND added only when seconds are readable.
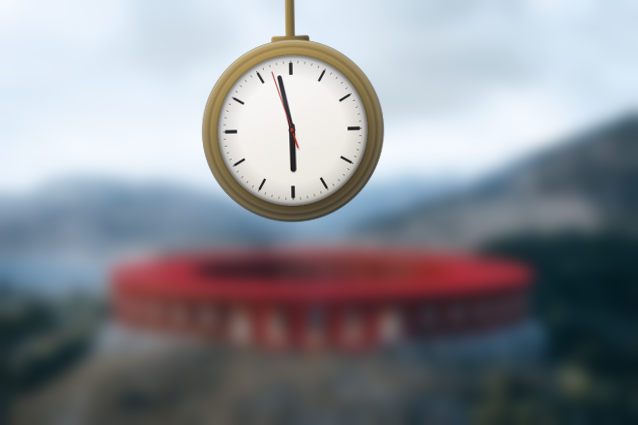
h=5 m=57 s=57
